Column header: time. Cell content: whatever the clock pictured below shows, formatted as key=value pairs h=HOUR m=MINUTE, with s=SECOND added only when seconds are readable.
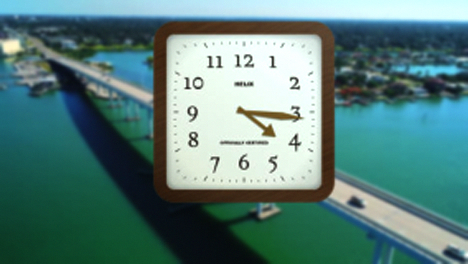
h=4 m=16
